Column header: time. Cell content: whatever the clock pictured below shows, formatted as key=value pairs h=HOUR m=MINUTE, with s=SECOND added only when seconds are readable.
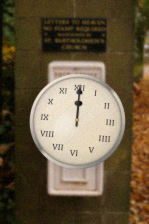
h=12 m=0
